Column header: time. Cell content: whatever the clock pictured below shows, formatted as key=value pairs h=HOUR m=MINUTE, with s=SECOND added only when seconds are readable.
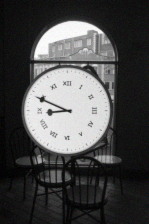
h=8 m=49
